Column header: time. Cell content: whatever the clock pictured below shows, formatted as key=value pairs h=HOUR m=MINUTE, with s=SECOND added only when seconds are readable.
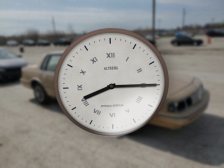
h=8 m=15
